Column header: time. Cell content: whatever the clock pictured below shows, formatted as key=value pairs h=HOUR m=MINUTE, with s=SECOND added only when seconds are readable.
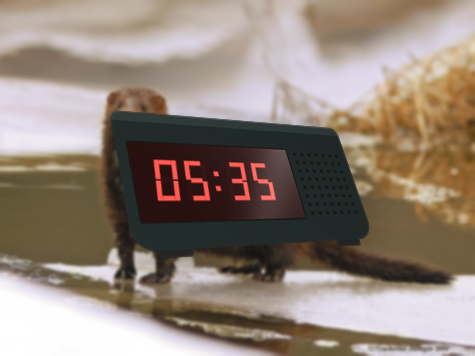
h=5 m=35
